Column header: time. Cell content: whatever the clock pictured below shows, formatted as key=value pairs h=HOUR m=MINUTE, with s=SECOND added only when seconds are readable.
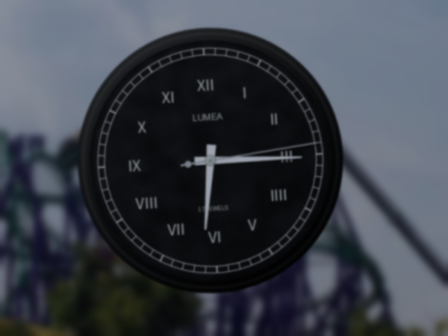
h=6 m=15 s=14
